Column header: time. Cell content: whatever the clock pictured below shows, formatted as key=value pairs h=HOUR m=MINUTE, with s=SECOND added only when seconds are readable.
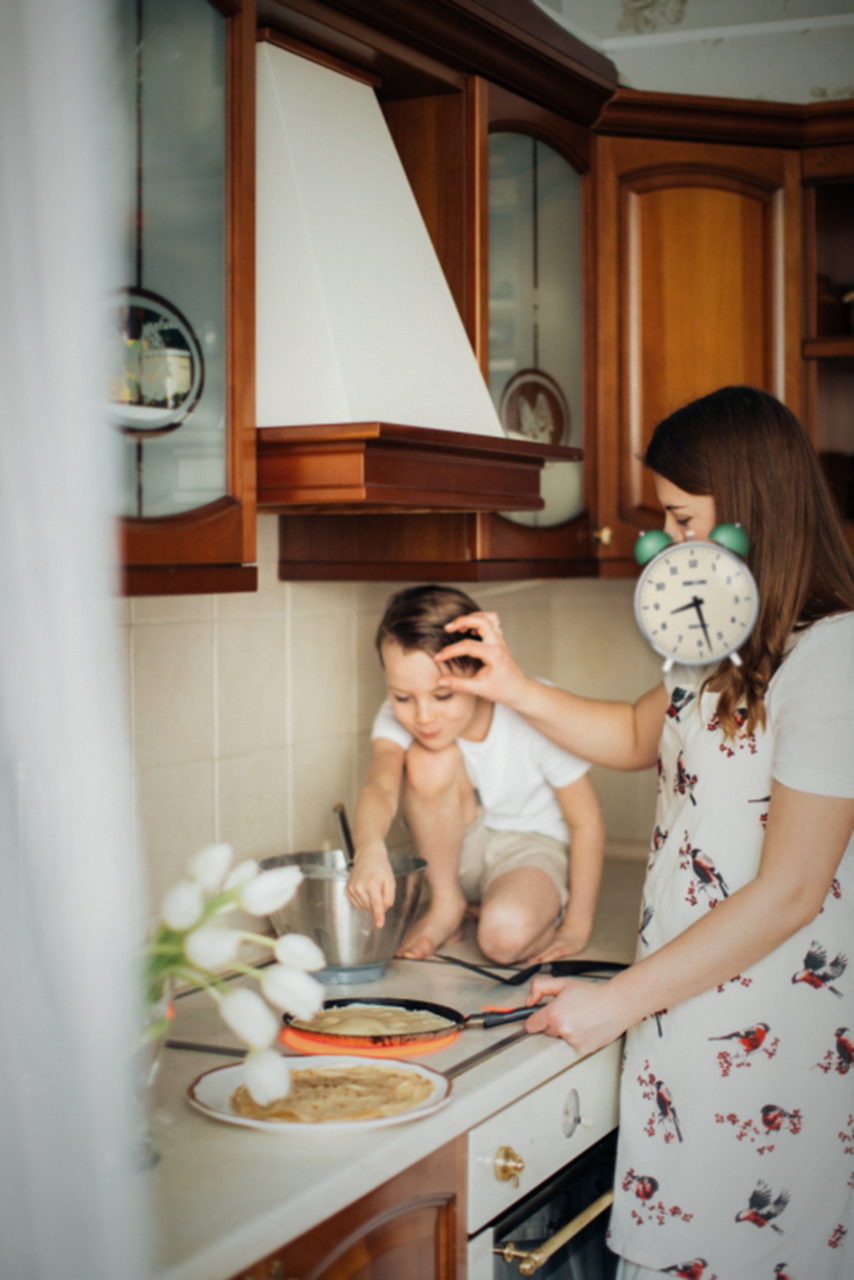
h=8 m=28
